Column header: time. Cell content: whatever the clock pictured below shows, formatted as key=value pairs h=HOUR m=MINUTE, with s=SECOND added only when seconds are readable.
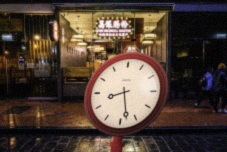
h=8 m=28
